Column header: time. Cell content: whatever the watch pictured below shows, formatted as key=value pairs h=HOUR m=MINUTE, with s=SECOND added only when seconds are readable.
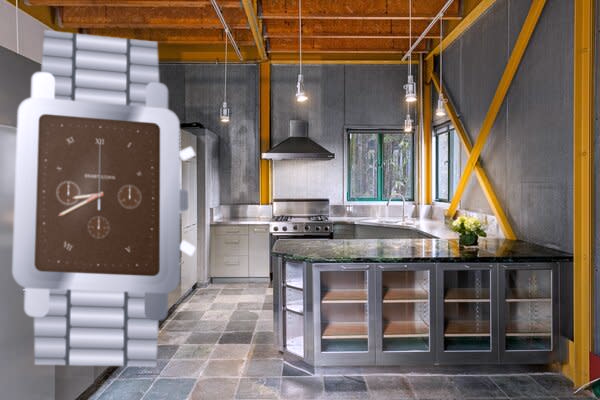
h=8 m=40
